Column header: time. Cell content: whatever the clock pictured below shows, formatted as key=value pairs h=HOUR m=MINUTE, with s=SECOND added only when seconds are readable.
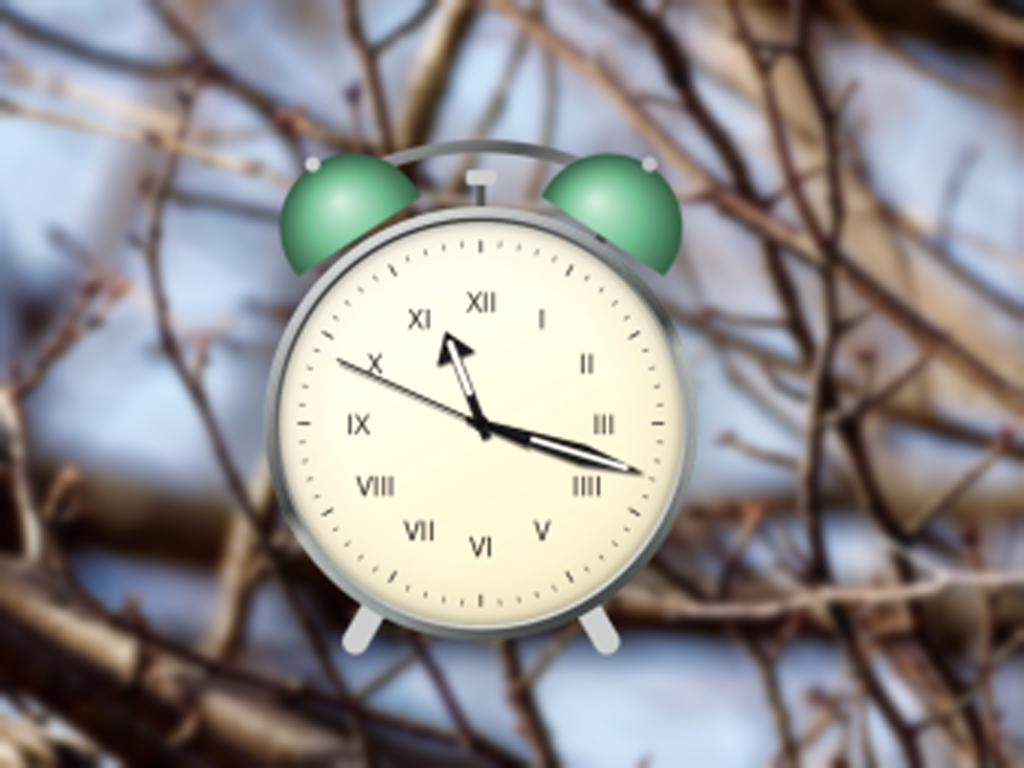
h=11 m=17 s=49
